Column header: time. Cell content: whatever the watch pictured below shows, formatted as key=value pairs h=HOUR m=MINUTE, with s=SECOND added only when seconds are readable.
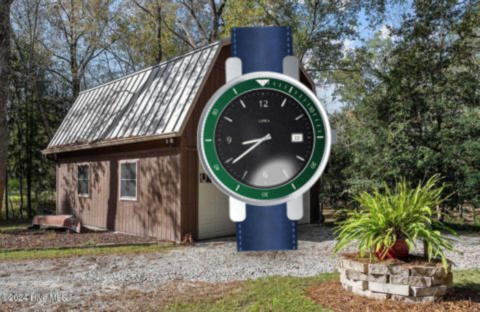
h=8 m=39
